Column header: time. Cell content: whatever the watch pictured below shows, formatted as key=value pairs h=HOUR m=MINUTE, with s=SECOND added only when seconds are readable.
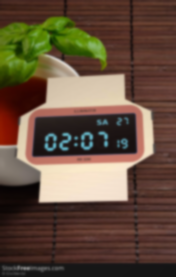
h=2 m=7
